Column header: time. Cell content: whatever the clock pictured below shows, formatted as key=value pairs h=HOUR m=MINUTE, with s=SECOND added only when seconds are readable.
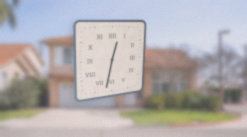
h=12 m=32
